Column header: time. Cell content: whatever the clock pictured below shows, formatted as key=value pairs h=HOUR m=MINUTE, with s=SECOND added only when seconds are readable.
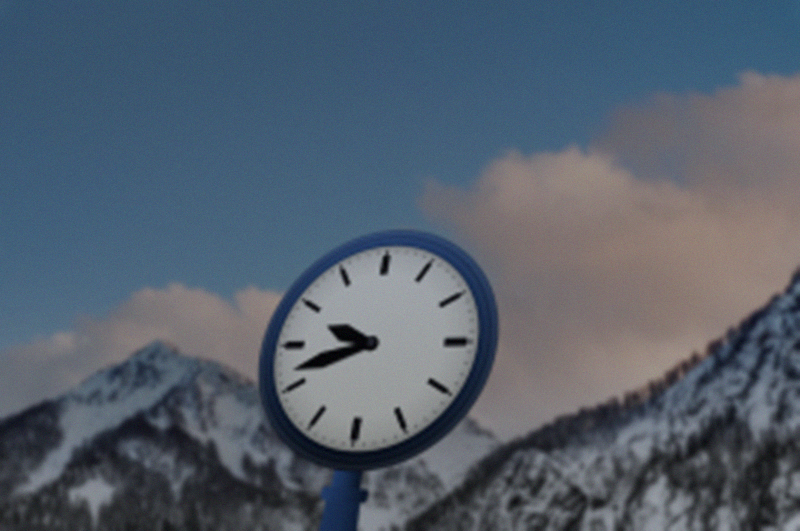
h=9 m=42
